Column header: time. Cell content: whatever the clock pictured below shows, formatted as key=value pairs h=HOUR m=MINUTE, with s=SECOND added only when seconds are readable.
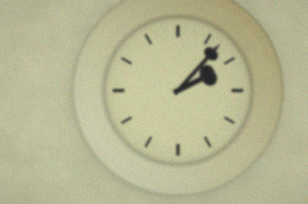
h=2 m=7
